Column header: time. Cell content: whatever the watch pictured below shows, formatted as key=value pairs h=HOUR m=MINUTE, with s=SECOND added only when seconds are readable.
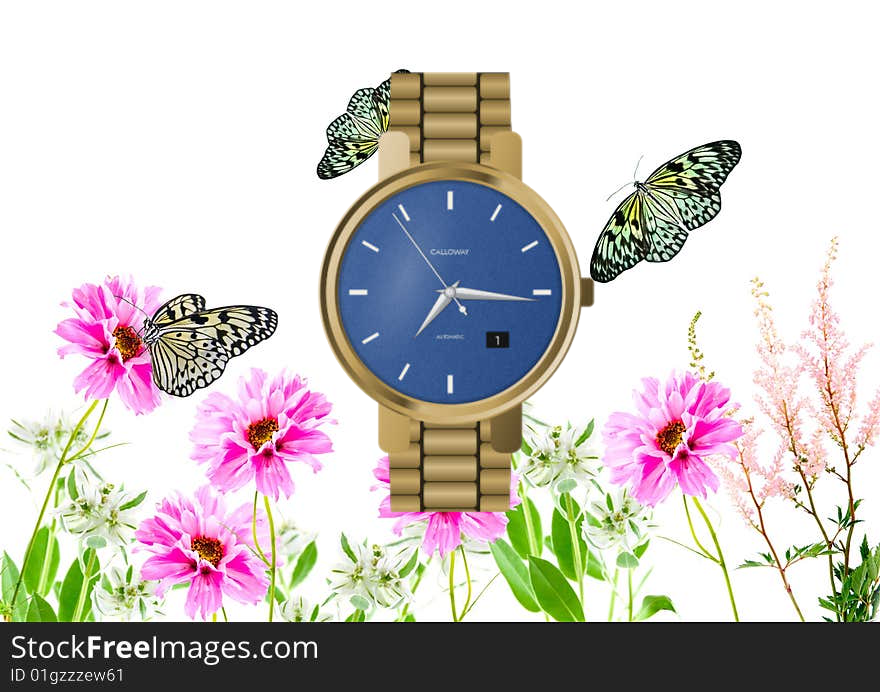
h=7 m=15 s=54
